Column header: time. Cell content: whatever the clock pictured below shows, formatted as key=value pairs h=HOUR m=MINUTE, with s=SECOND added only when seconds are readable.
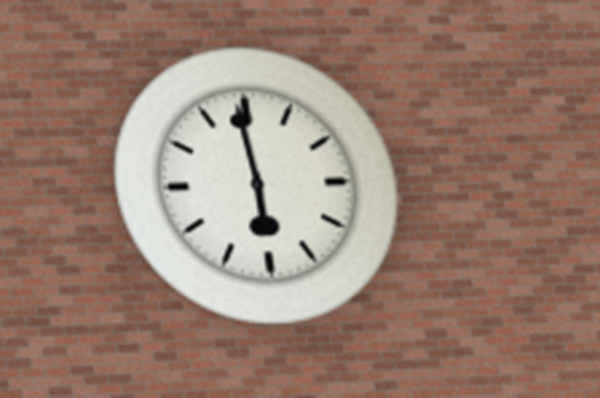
h=5 m=59
